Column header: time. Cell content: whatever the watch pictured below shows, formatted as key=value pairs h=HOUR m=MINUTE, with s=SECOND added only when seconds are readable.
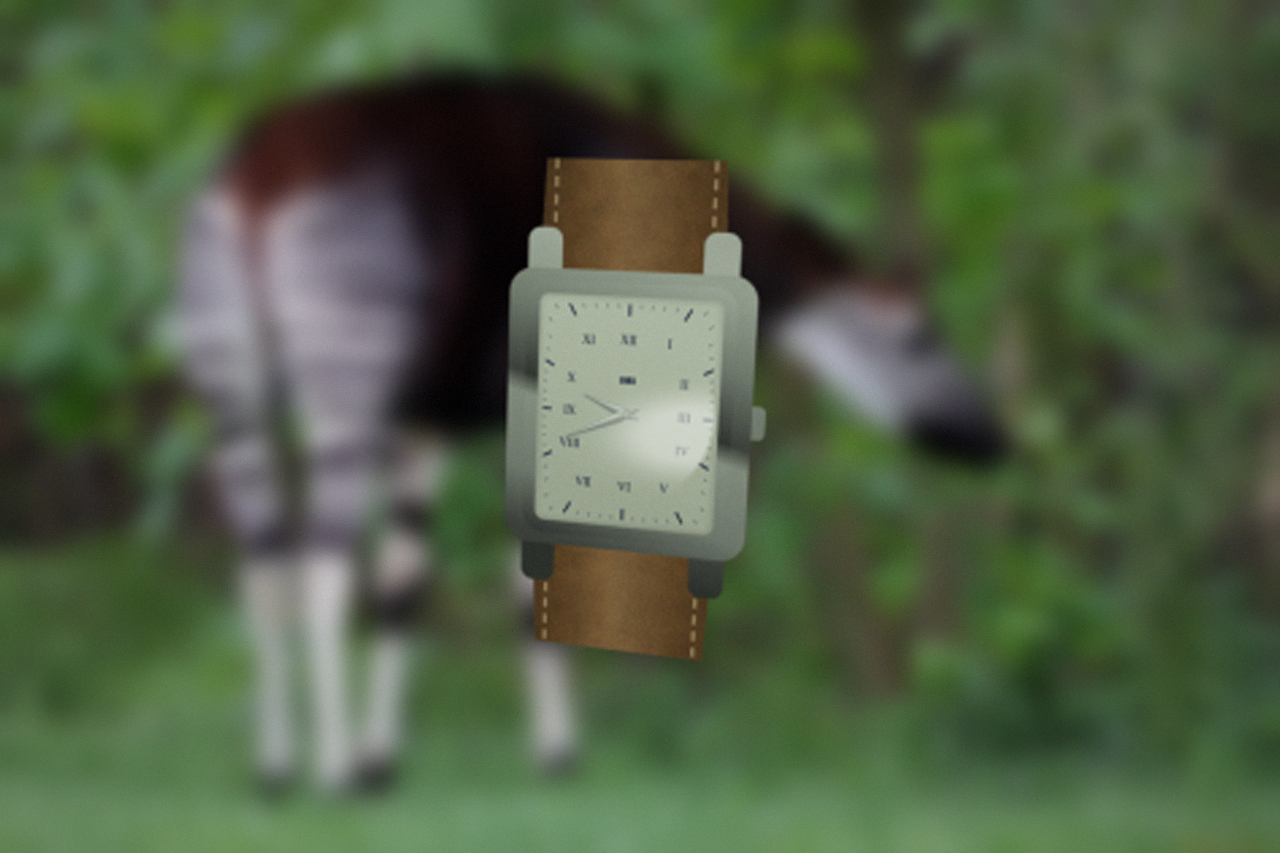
h=9 m=41
